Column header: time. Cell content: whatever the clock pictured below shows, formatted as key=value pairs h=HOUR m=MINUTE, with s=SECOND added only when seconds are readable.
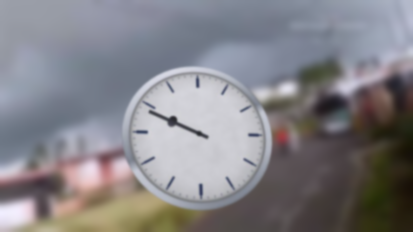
h=9 m=49
